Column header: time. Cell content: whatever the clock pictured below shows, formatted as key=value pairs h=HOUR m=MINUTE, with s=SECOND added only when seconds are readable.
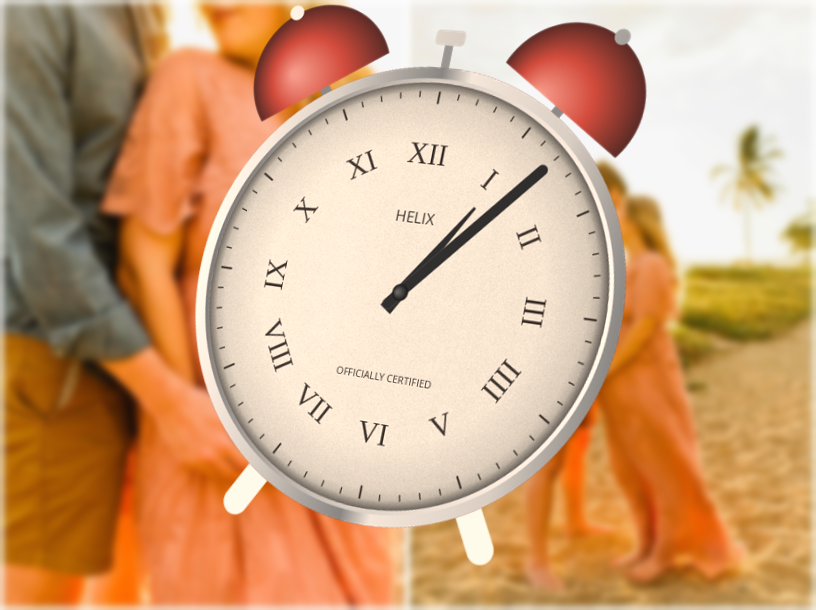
h=1 m=7
